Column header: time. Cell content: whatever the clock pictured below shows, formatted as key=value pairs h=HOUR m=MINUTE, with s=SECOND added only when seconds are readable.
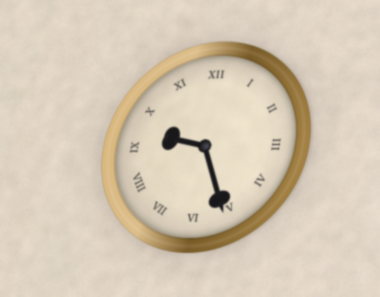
h=9 m=26
